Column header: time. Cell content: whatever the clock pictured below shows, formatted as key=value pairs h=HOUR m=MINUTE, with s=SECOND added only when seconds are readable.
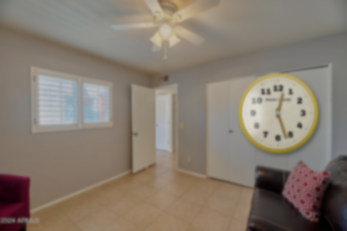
h=12 m=27
